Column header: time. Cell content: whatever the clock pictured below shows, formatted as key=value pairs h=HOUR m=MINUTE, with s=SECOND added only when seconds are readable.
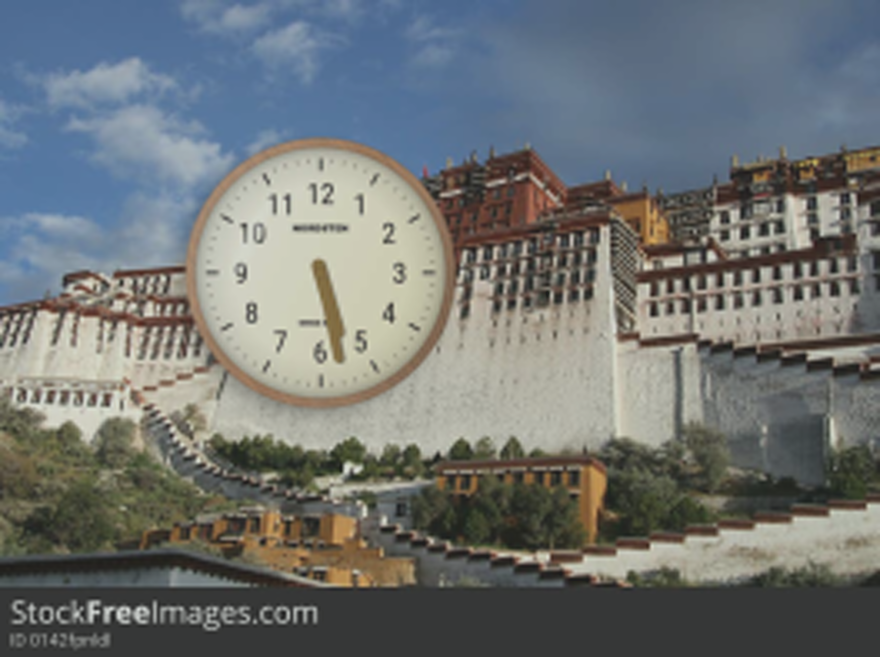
h=5 m=28
